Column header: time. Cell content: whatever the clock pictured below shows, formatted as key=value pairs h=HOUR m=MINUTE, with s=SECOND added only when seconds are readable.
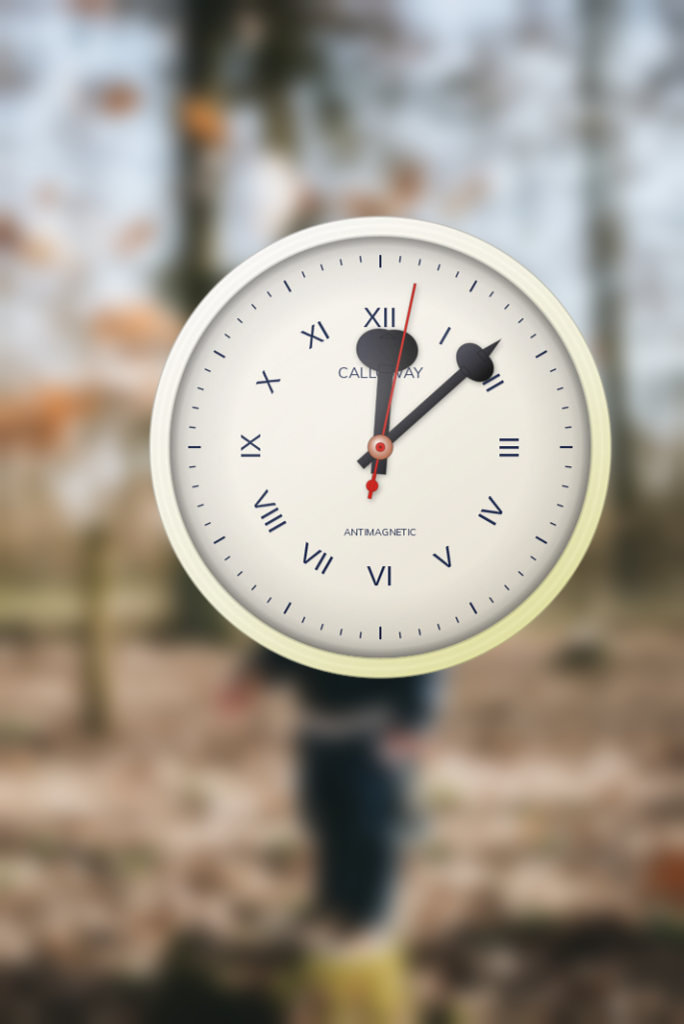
h=12 m=8 s=2
